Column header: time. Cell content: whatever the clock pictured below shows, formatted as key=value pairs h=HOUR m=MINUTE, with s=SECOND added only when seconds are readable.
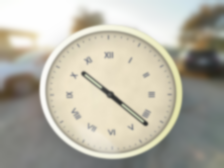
h=10 m=22
